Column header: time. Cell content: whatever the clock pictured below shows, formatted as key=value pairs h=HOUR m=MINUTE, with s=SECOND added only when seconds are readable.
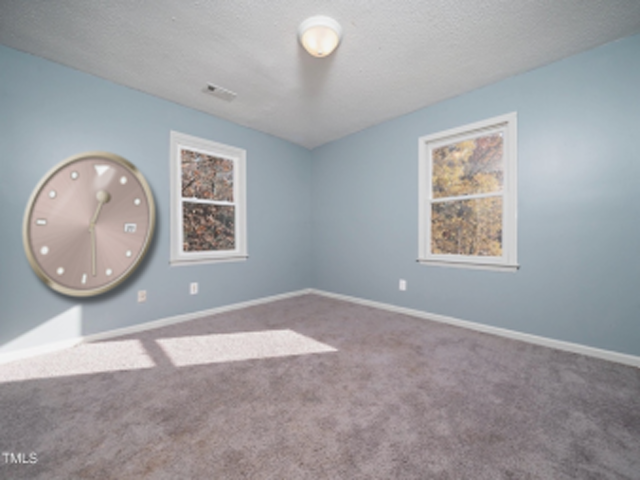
h=12 m=28
